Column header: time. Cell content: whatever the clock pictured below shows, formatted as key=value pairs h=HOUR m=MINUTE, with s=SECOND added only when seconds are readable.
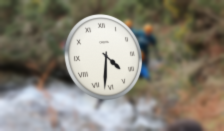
h=4 m=32
